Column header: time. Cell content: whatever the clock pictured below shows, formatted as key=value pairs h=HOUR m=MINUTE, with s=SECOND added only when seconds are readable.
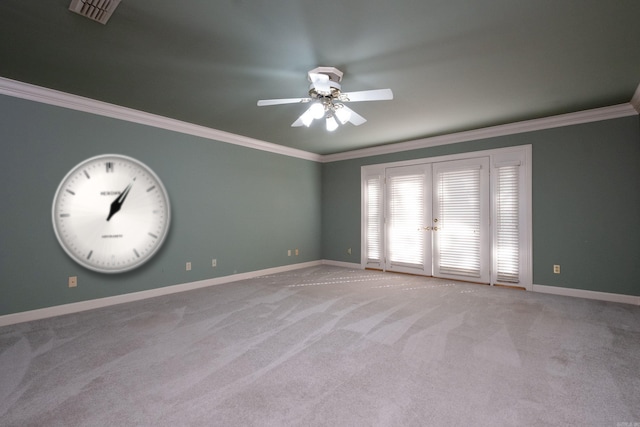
h=1 m=6
